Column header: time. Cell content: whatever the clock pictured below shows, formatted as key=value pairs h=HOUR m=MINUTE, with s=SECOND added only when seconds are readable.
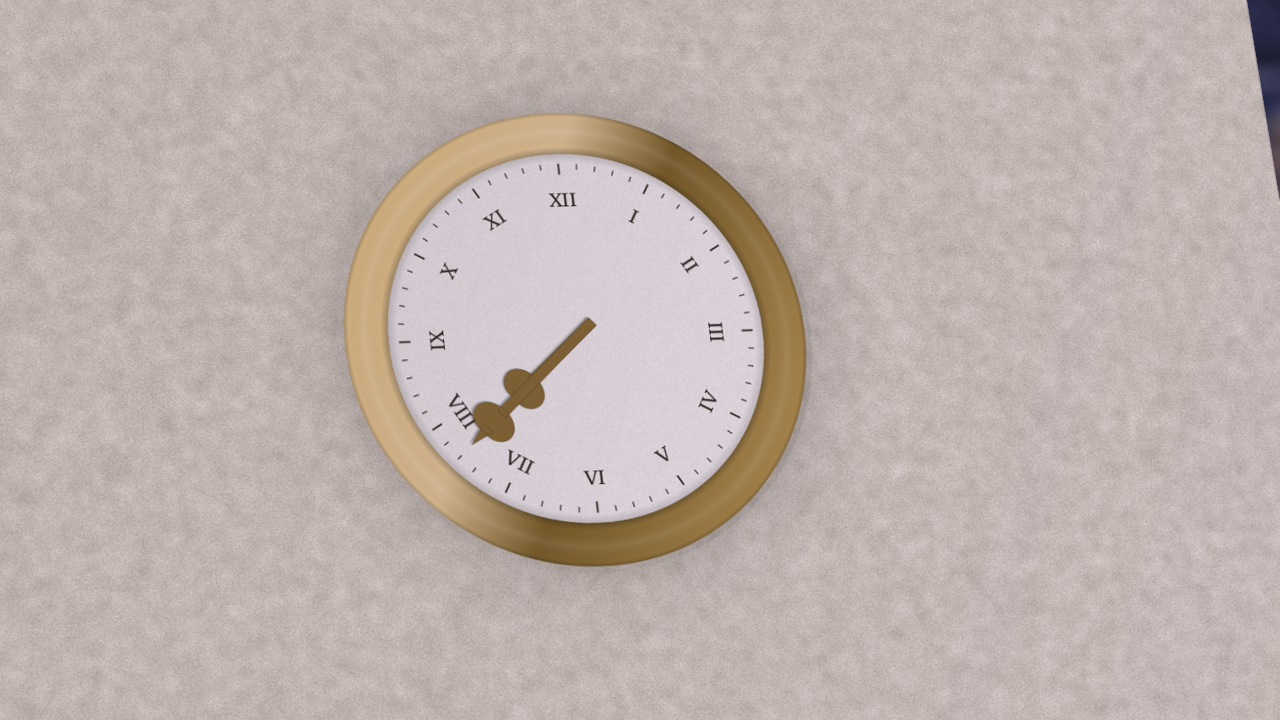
h=7 m=38
